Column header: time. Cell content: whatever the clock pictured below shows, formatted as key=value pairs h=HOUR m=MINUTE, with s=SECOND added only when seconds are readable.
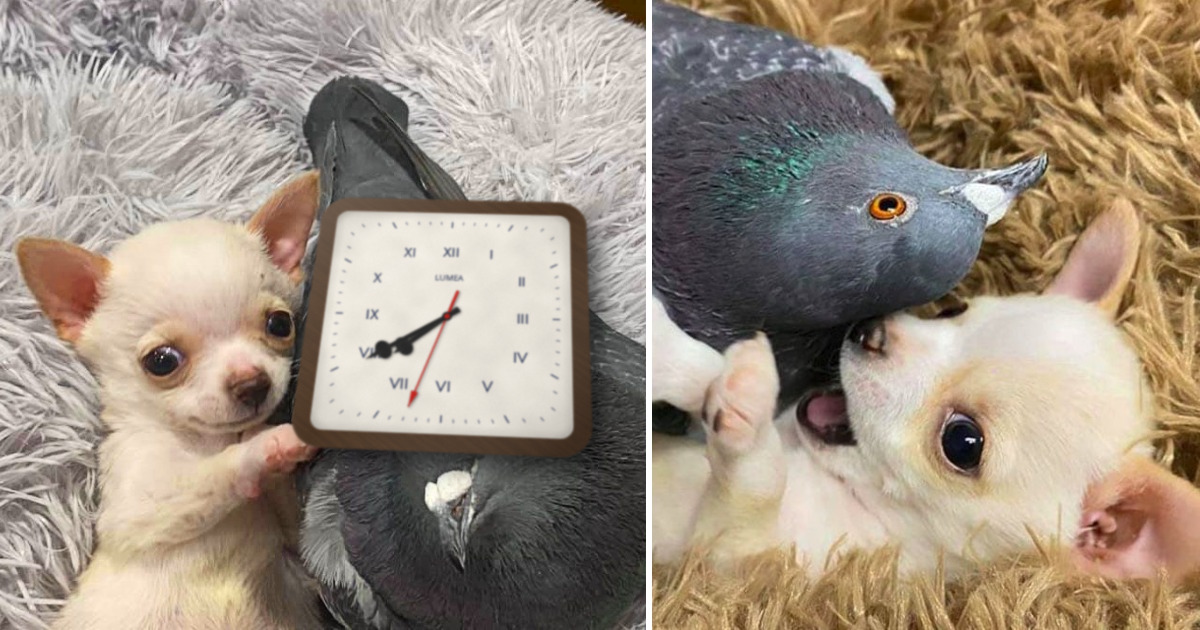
h=7 m=39 s=33
